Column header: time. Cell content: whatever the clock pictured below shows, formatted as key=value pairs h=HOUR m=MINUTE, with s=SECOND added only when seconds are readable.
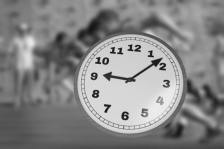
h=9 m=8
